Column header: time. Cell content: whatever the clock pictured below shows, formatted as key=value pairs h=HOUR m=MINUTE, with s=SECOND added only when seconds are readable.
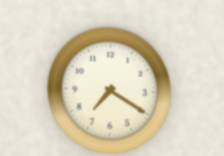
h=7 m=20
